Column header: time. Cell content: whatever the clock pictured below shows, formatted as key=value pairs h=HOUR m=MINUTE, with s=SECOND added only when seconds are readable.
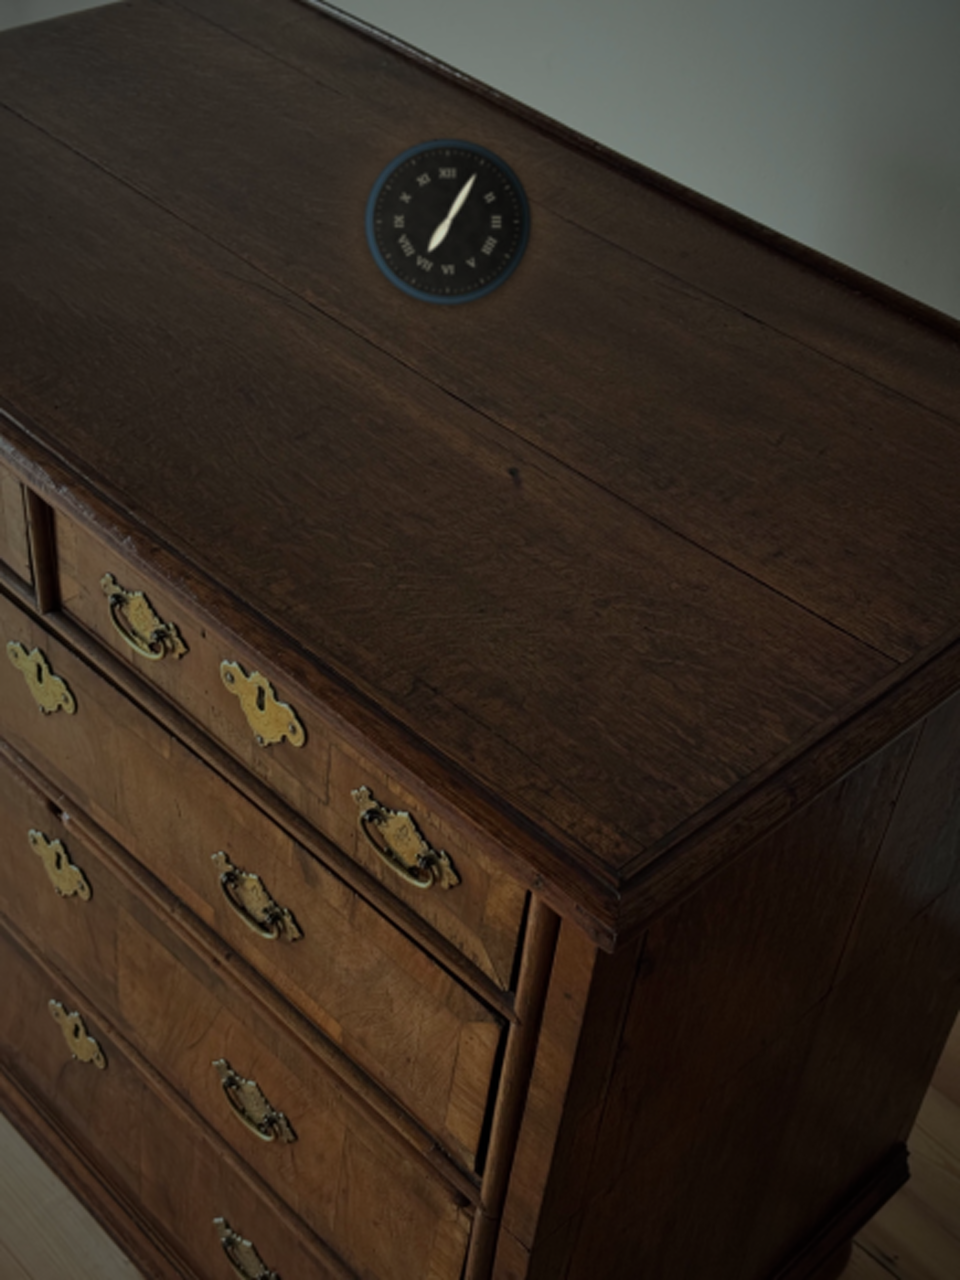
h=7 m=5
